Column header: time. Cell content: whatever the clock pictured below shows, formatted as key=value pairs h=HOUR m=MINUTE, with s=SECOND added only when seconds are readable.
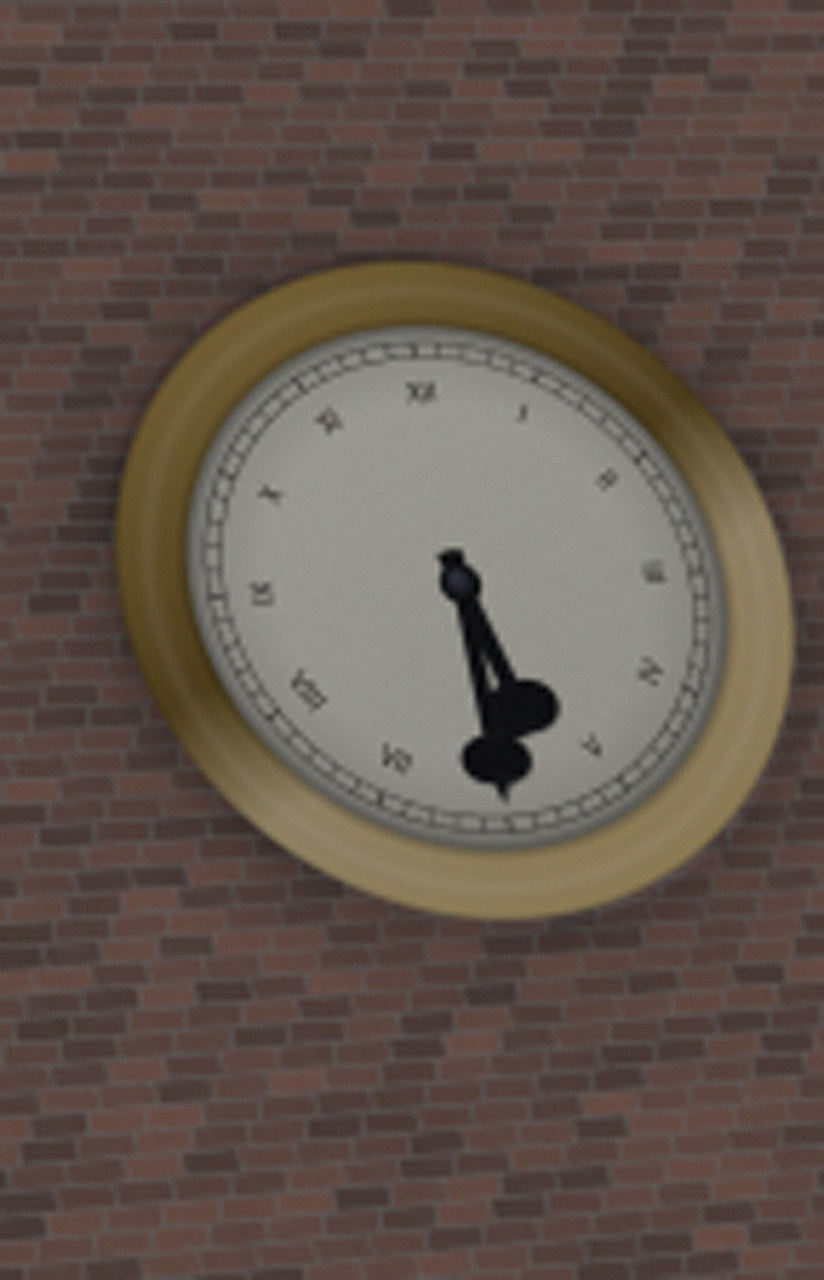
h=5 m=30
